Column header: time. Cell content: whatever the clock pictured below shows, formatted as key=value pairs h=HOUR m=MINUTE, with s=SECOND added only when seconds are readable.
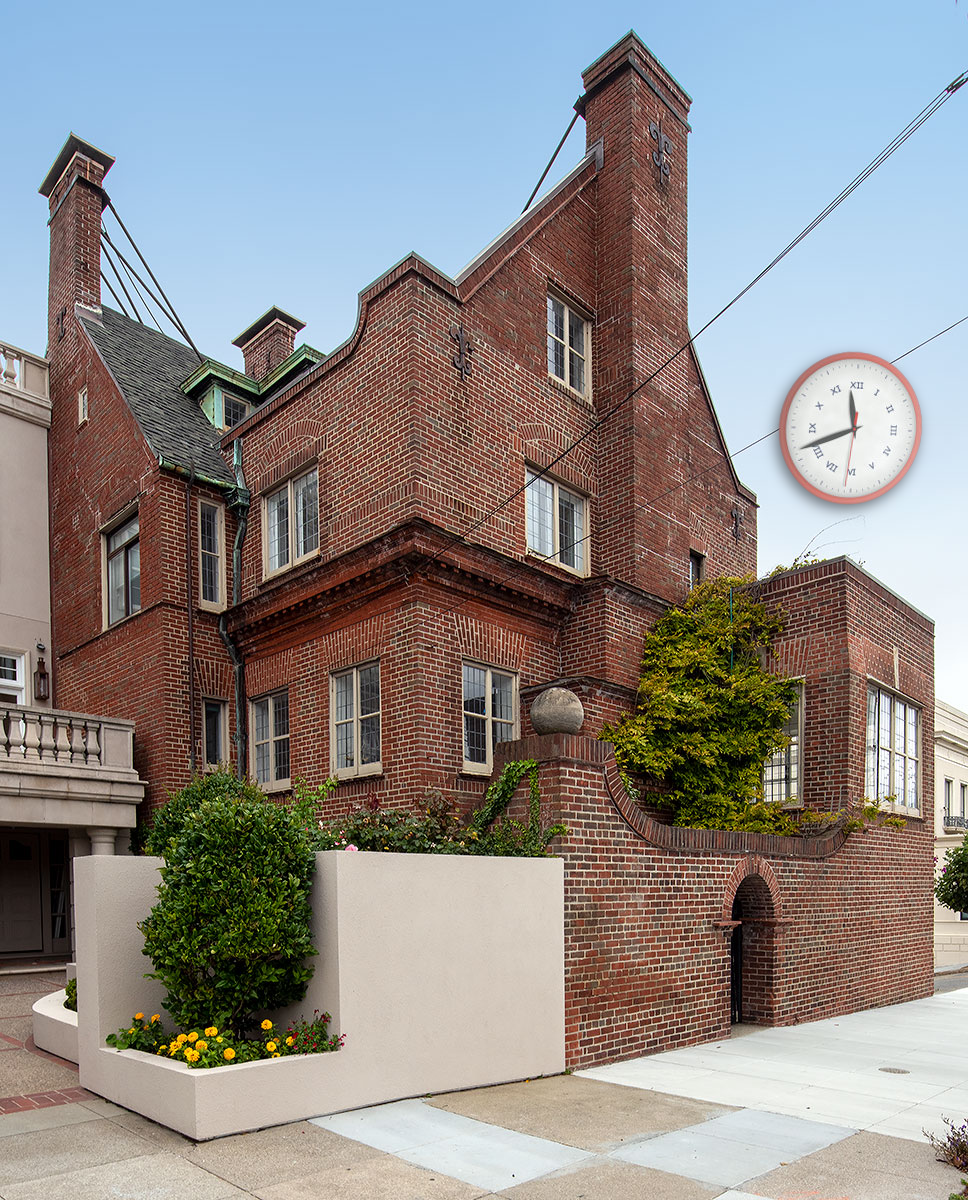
h=11 m=41 s=31
